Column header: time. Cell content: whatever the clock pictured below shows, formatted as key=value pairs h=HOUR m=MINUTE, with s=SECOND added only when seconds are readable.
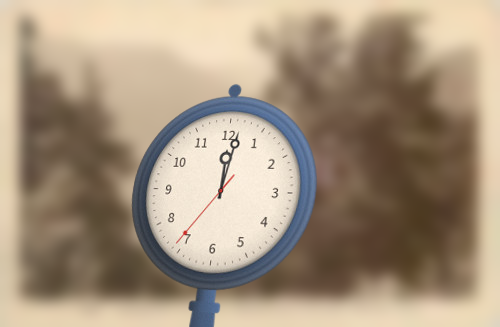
h=12 m=1 s=36
